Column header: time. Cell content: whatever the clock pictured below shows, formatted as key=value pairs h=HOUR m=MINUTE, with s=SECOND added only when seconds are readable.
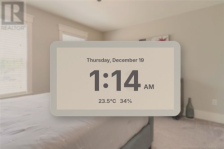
h=1 m=14
